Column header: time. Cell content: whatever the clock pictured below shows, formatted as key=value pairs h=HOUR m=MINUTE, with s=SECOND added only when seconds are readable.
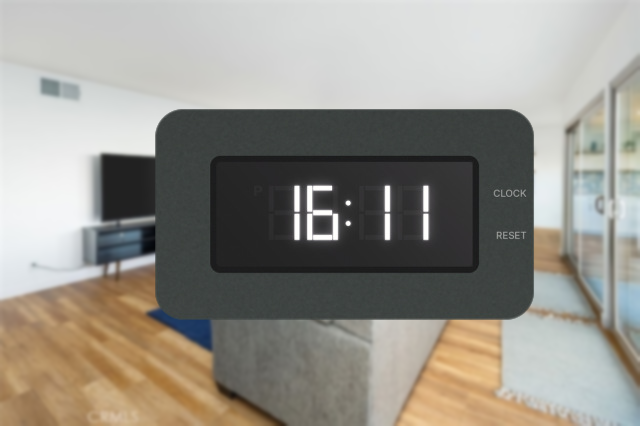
h=16 m=11
